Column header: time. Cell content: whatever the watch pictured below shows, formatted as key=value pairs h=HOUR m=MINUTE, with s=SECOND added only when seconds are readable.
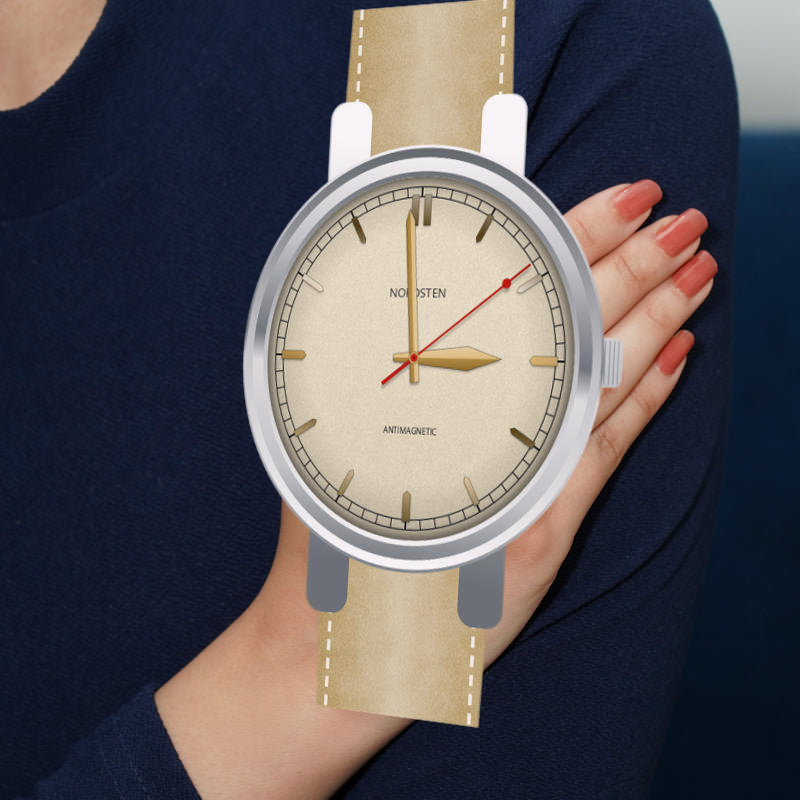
h=2 m=59 s=9
